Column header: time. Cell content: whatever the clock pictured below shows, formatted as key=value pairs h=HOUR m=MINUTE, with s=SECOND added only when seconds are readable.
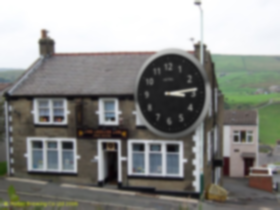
h=3 m=14
